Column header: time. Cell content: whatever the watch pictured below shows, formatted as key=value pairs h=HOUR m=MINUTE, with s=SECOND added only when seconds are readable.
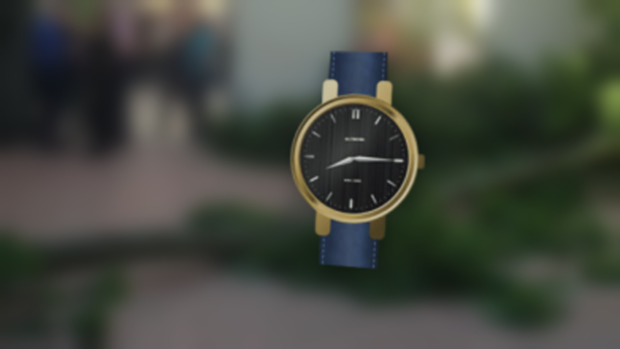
h=8 m=15
